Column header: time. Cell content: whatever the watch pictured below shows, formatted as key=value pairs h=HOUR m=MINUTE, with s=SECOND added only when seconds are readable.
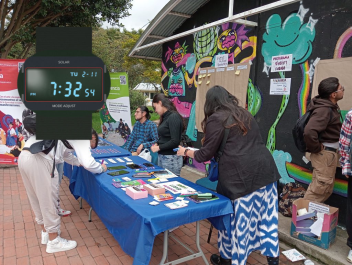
h=7 m=32 s=54
